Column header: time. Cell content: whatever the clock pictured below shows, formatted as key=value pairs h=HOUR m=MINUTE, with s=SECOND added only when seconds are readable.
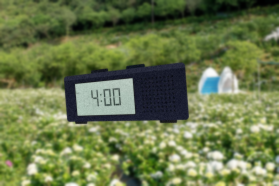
h=4 m=0
